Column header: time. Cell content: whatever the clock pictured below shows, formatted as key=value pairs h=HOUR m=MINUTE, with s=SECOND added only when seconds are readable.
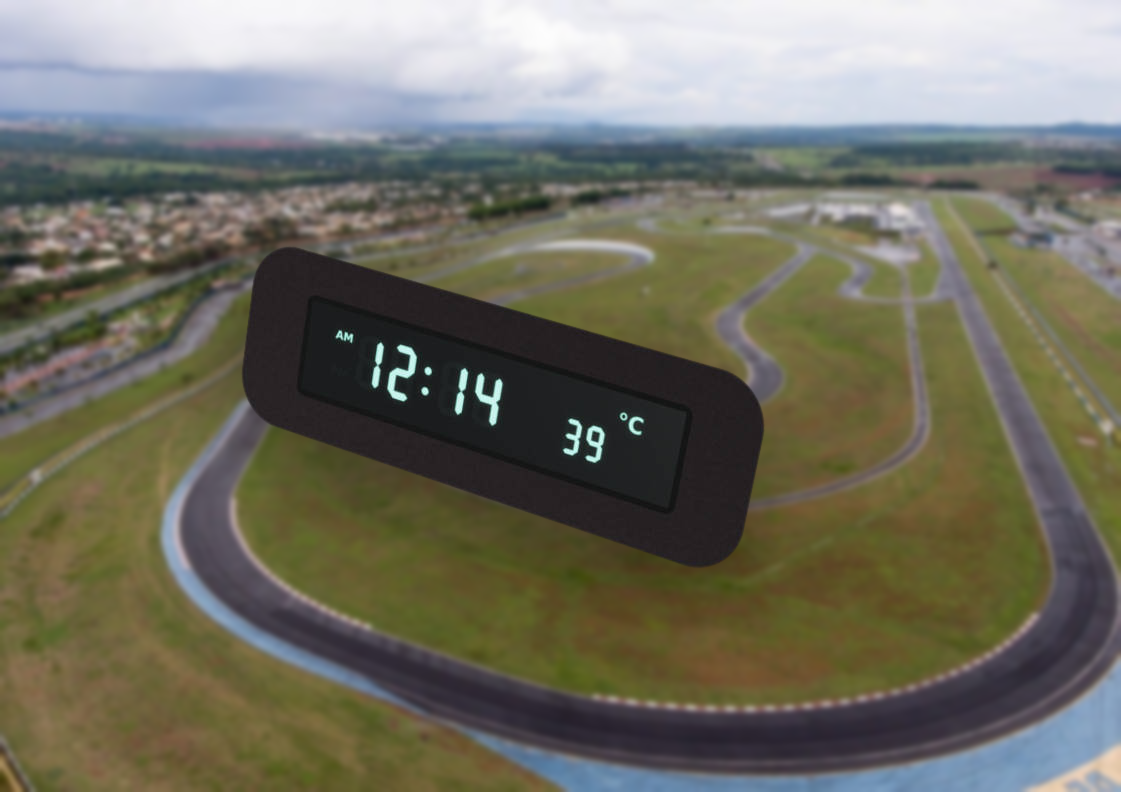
h=12 m=14
